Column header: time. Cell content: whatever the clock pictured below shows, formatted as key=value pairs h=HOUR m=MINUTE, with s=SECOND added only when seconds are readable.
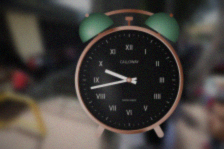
h=9 m=43
